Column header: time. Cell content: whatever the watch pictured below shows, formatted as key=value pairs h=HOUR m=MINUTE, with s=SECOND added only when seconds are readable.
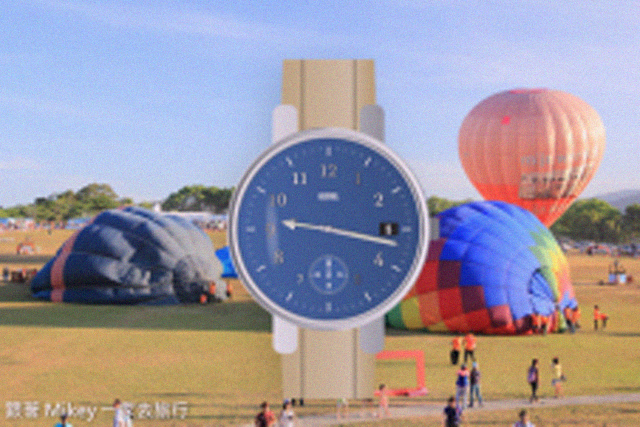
h=9 m=17
